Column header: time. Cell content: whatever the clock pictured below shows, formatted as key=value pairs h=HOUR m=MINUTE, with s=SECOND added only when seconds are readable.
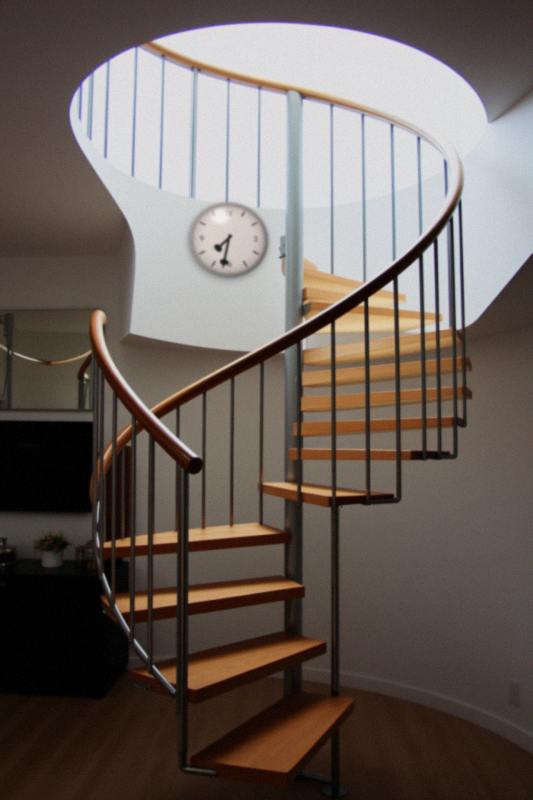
h=7 m=32
